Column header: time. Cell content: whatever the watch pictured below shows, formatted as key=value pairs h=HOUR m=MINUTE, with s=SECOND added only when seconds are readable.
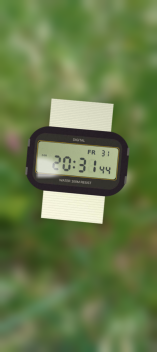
h=20 m=31 s=44
